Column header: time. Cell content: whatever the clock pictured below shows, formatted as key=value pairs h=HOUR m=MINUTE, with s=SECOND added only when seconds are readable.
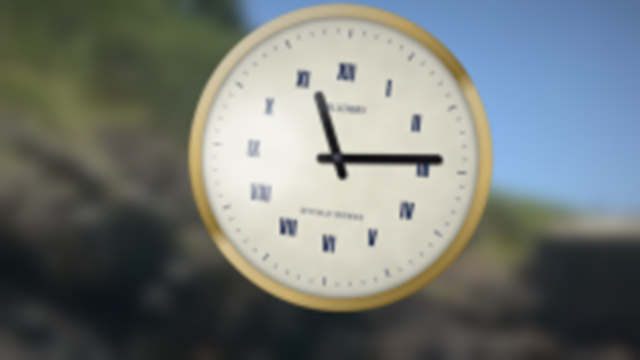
h=11 m=14
